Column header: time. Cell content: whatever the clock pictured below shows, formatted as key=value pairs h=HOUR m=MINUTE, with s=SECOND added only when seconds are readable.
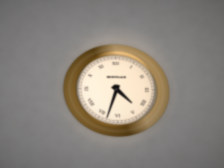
h=4 m=33
